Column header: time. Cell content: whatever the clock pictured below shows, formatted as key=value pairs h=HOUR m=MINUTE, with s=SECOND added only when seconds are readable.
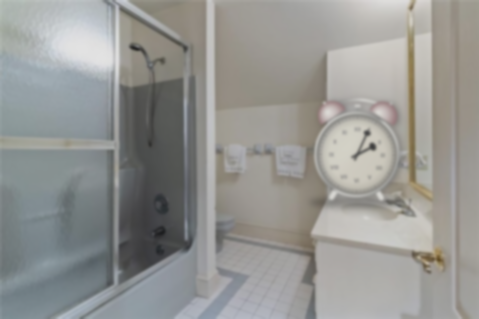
h=2 m=4
